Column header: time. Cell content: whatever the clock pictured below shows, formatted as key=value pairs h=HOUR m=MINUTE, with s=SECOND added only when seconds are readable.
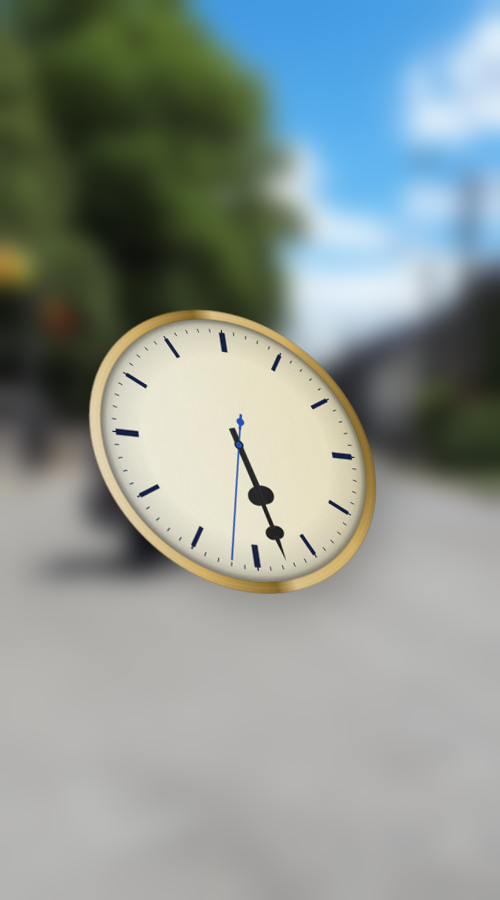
h=5 m=27 s=32
